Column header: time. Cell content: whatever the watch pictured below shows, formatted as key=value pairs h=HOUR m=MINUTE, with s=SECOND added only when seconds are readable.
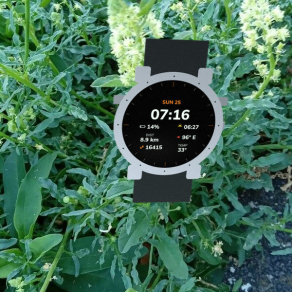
h=7 m=16
